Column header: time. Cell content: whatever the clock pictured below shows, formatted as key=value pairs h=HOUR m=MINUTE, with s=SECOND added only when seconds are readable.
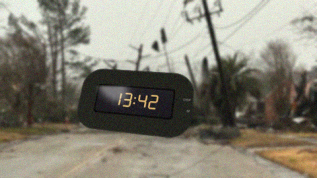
h=13 m=42
